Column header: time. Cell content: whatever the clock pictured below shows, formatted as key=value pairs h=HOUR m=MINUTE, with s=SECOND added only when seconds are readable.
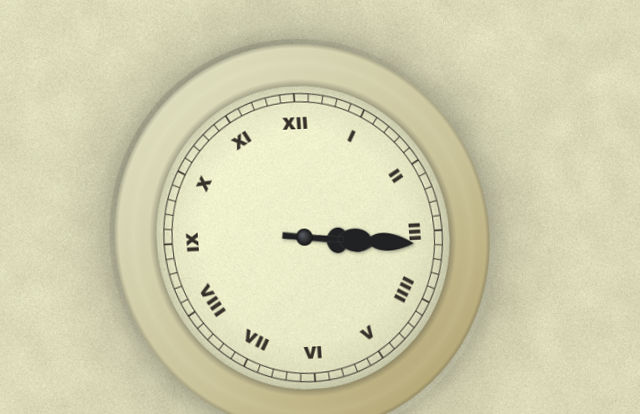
h=3 m=16
